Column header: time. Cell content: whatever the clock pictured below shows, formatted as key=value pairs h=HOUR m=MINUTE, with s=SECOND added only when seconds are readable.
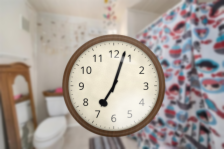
h=7 m=3
